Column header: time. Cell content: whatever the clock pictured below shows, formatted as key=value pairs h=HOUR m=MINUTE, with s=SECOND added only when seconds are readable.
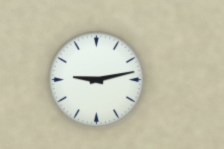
h=9 m=13
